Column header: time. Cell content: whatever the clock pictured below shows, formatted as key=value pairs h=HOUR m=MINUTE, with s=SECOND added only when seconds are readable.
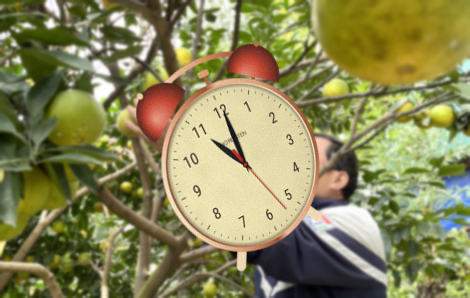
h=11 m=0 s=27
